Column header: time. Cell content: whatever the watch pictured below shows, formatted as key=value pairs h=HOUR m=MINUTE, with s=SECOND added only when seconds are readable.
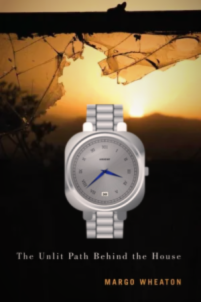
h=3 m=38
